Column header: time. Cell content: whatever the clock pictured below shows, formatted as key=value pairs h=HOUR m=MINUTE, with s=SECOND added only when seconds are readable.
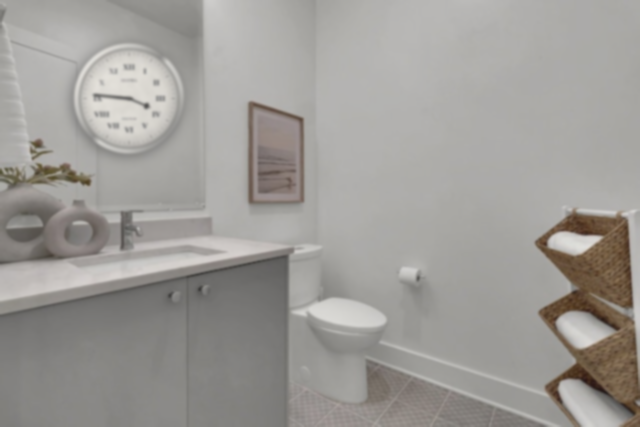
h=3 m=46
